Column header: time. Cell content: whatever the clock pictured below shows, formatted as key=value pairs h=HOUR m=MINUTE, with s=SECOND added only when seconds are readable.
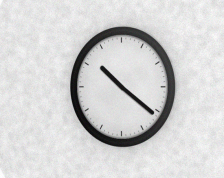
h=10 m=21
